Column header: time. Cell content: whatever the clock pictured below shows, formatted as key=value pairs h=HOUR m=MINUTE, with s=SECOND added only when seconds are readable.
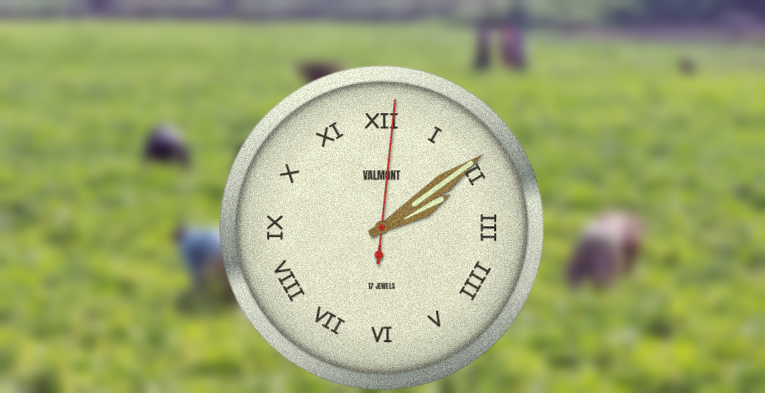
h=2 m=9 s=1
